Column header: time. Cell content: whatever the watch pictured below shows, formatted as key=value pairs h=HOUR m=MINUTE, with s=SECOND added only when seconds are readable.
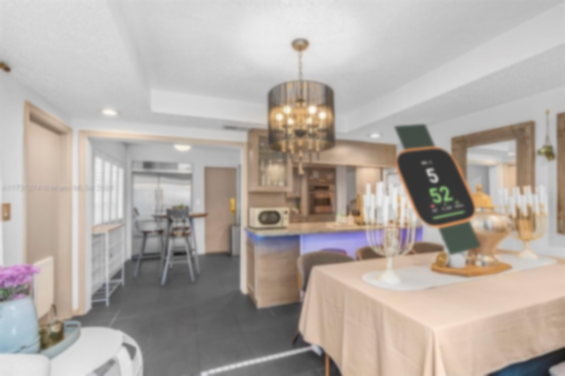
h=5 m=52
